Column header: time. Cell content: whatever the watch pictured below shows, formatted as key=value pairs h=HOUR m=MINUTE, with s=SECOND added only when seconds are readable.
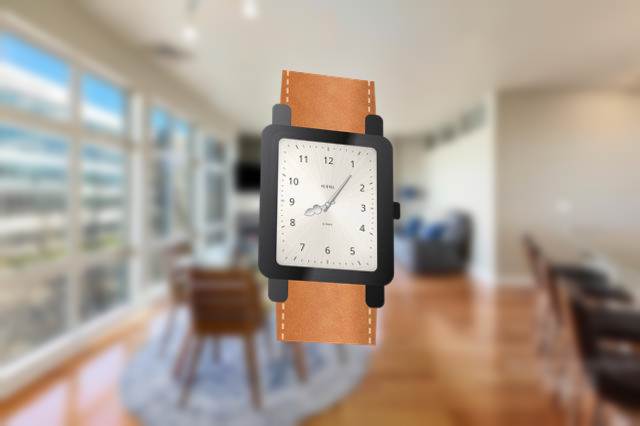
h=8 m=6
